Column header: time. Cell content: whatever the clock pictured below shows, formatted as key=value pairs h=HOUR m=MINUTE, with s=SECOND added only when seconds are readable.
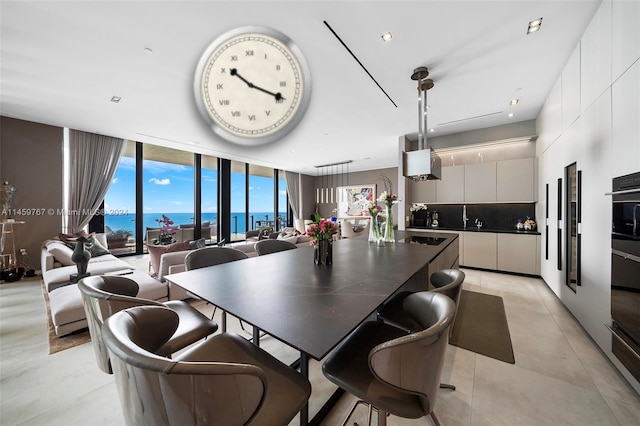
h=10 m=19
